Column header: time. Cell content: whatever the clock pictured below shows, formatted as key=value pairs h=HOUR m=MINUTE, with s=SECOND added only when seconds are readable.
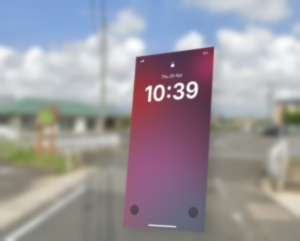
h=10 m=39
